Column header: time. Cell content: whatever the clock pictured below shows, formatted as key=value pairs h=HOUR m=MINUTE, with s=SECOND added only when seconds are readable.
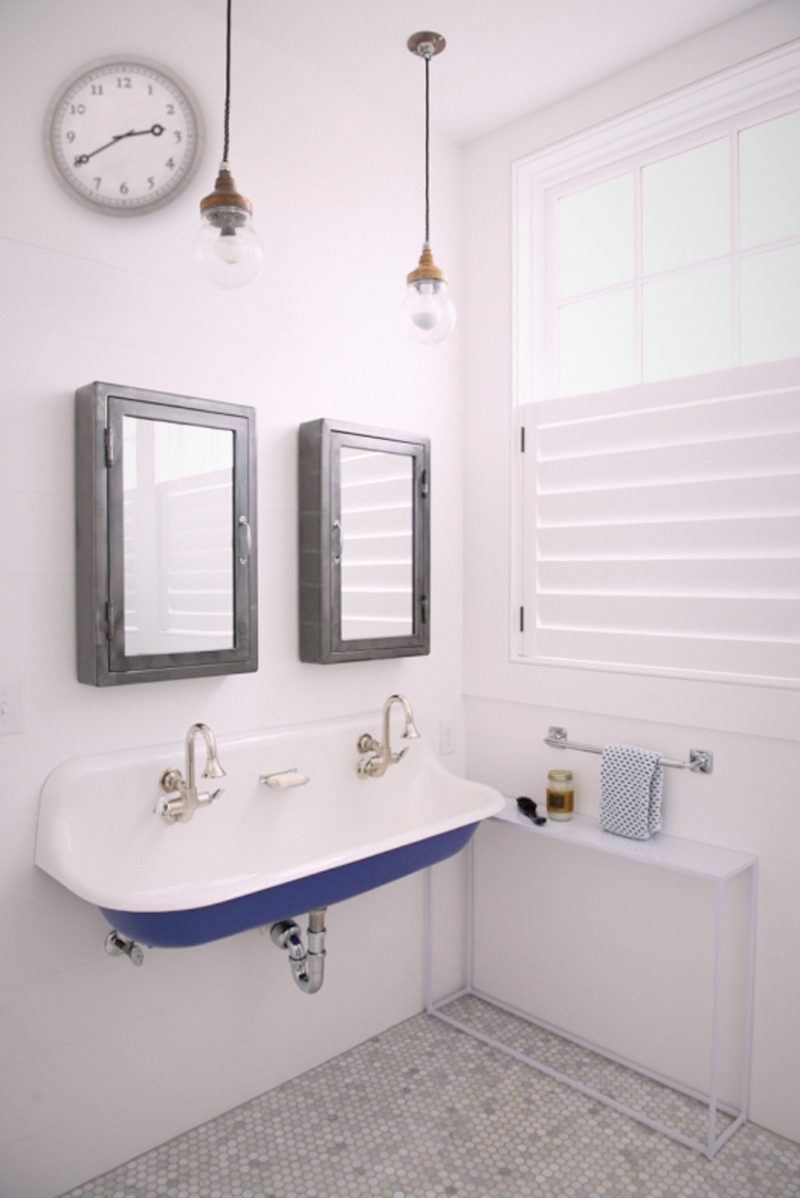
h=2 m=40
